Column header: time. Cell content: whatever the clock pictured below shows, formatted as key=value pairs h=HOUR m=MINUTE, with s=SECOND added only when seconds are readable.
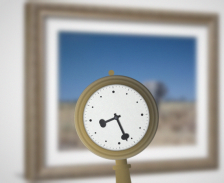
h=8 m=27
